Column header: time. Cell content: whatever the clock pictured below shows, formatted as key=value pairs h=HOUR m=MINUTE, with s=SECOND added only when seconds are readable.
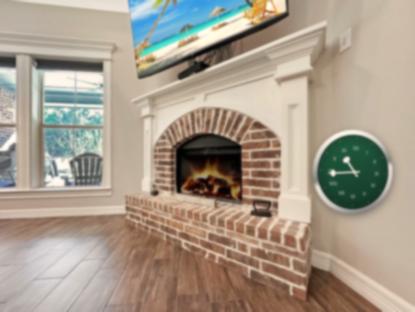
h=10 m=44
